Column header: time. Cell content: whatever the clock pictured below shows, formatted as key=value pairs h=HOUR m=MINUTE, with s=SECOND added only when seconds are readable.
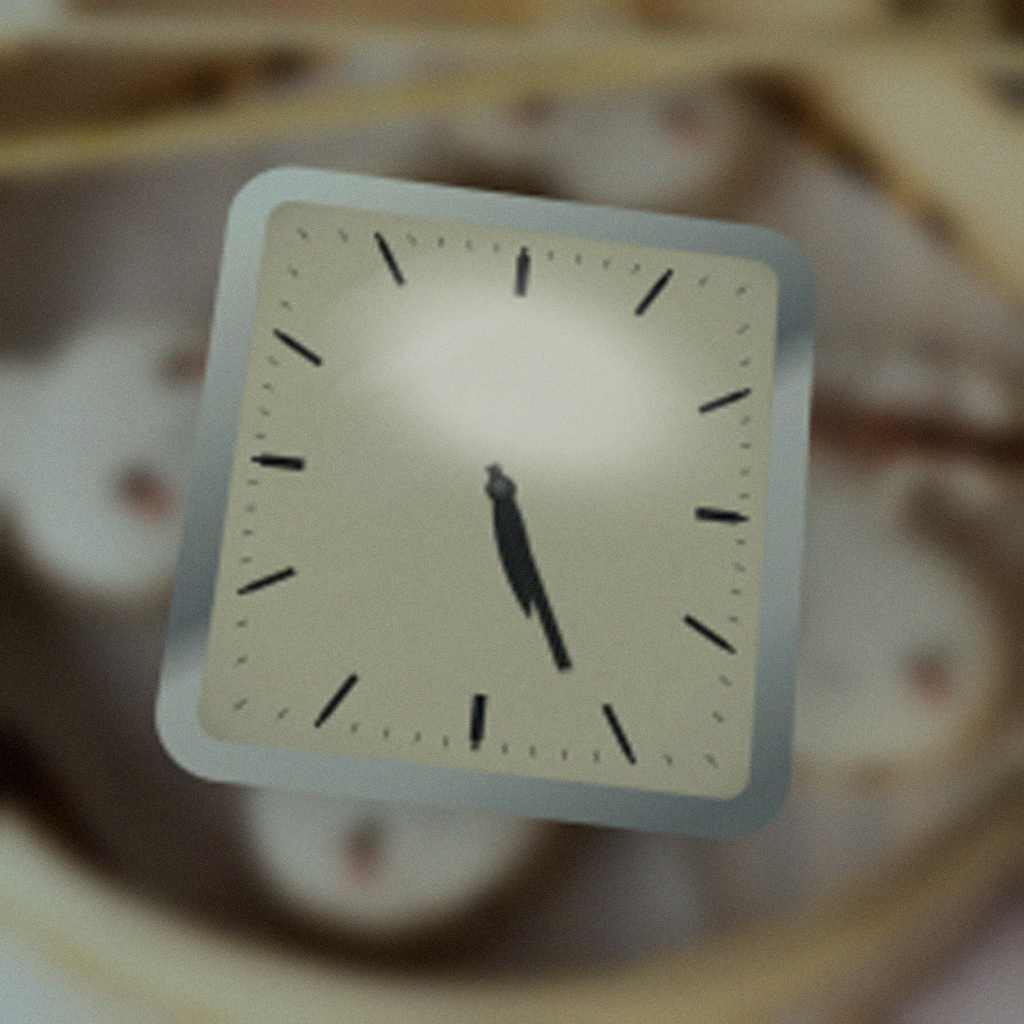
h=5 m=26
